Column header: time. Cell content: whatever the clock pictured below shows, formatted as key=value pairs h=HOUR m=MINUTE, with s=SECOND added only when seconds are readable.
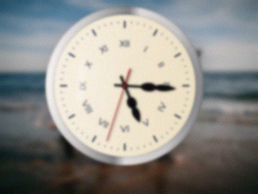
h=5 m=15 s=33
